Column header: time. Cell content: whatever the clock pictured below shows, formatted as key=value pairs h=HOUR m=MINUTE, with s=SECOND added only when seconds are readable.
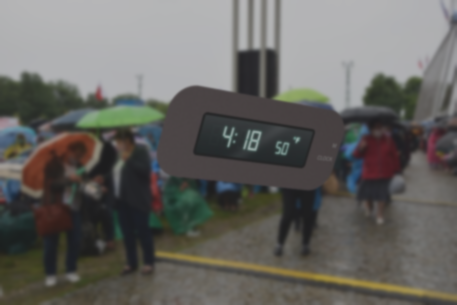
h=4 m=18
